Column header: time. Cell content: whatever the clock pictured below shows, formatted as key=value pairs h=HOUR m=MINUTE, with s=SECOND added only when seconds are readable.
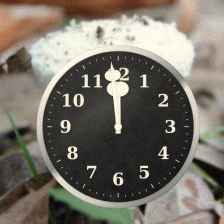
h=11 m=59
